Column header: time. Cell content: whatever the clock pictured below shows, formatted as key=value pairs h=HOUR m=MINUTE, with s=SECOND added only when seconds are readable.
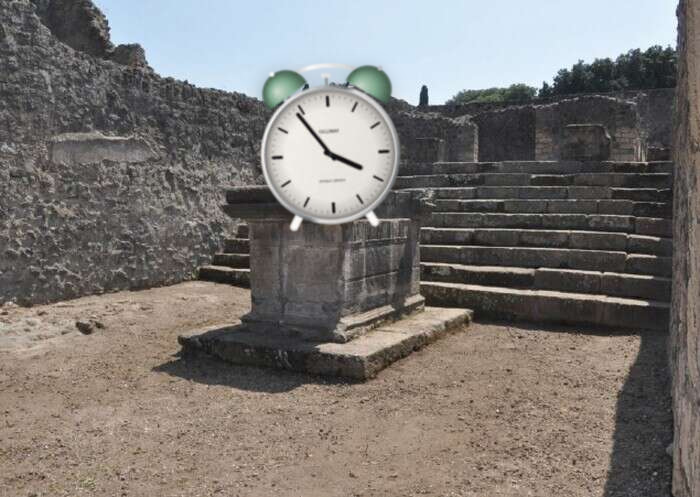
h=3 m=54
